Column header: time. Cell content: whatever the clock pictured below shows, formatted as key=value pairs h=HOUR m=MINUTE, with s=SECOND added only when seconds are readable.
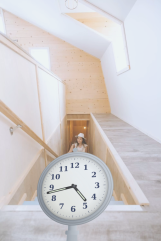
h=4 m=43
